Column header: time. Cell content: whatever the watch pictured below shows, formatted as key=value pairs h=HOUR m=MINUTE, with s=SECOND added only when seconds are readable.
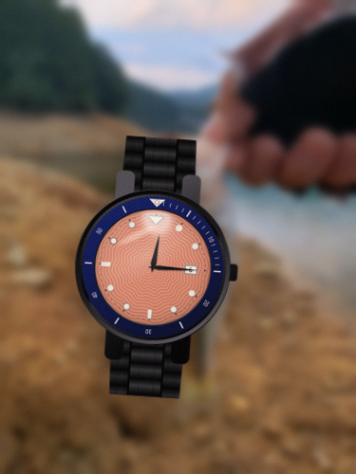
h=12 m=15
